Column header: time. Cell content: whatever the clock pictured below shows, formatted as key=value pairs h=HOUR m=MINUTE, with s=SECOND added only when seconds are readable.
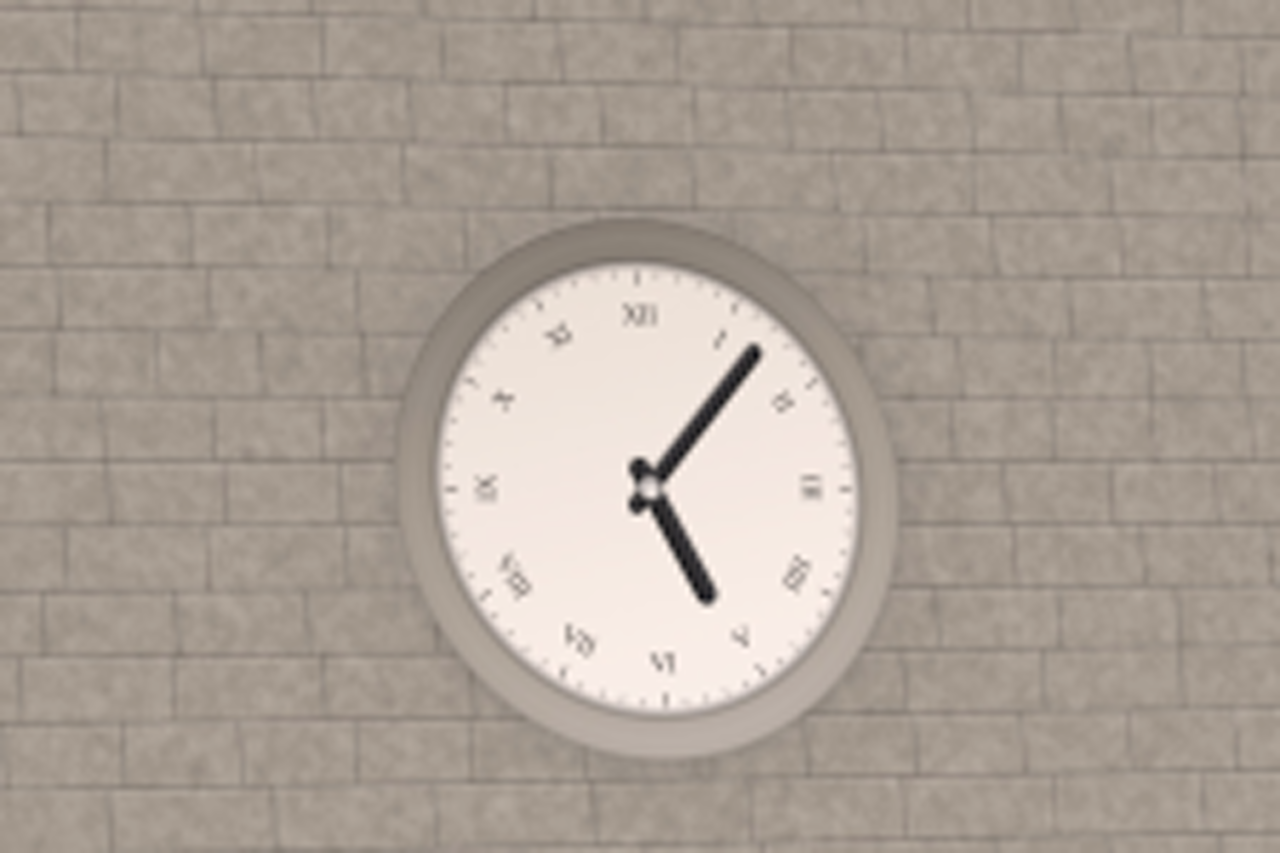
h=5 m=7
